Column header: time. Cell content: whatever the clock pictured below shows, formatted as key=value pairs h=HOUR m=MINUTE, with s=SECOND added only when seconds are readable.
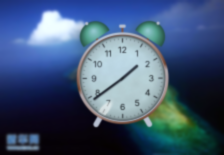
h=1 m=39
